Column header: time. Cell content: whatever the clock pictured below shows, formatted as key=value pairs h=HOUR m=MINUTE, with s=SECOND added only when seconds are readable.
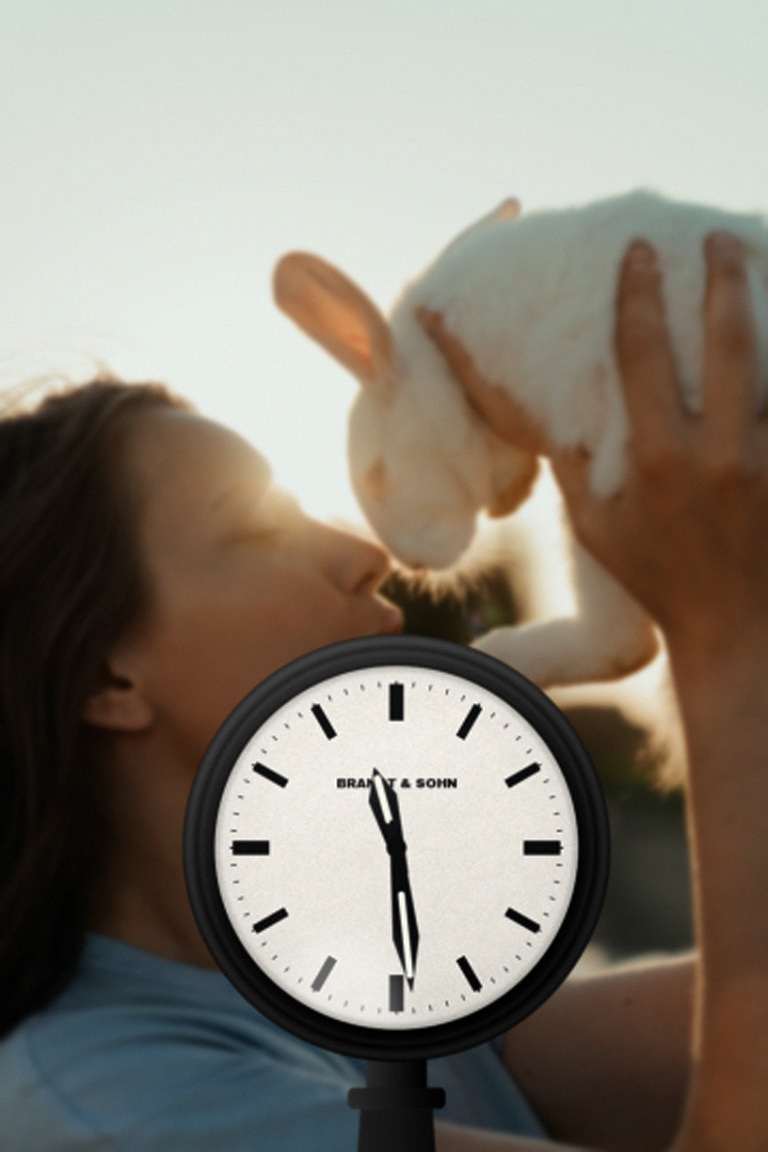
h=11 m=29
